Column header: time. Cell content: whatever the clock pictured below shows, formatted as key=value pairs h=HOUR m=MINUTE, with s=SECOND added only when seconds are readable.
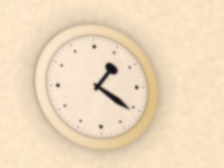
h=1 m=21
